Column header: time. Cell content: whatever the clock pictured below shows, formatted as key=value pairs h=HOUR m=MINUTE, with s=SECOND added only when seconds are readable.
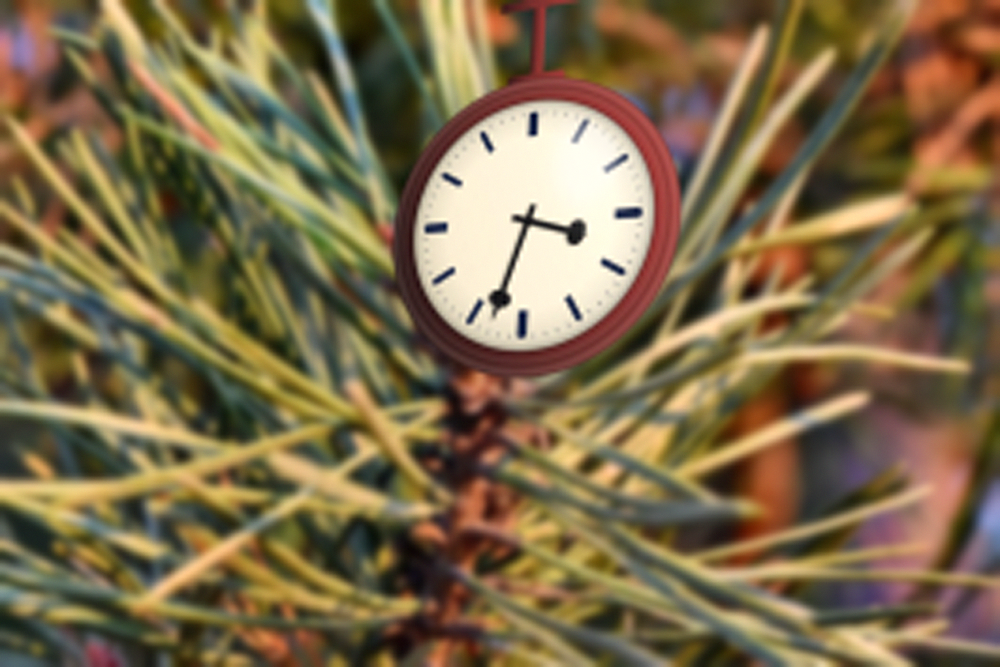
h=3 m=33
